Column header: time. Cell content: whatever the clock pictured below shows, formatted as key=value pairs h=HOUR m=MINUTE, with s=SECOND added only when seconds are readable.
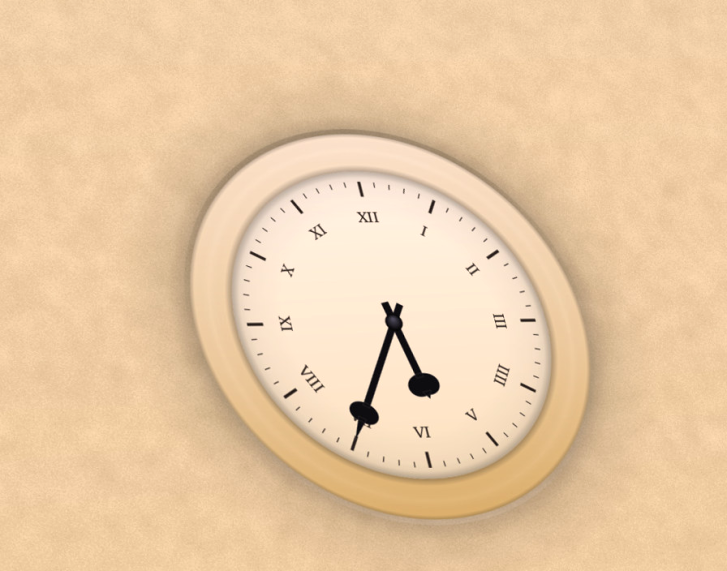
h=5 m=35
